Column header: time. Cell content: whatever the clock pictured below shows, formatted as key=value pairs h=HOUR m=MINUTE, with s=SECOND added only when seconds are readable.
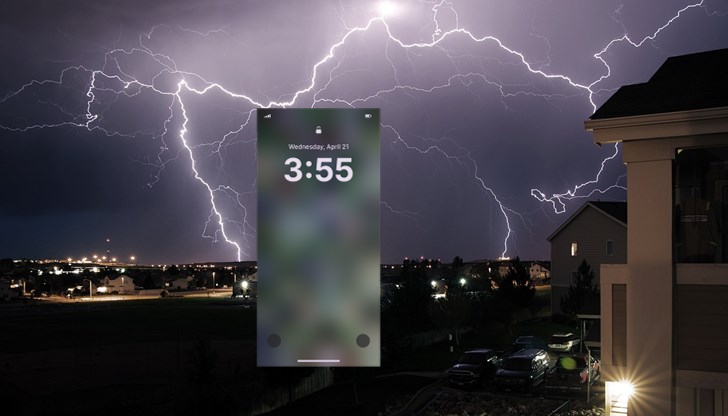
h=3 m=55
